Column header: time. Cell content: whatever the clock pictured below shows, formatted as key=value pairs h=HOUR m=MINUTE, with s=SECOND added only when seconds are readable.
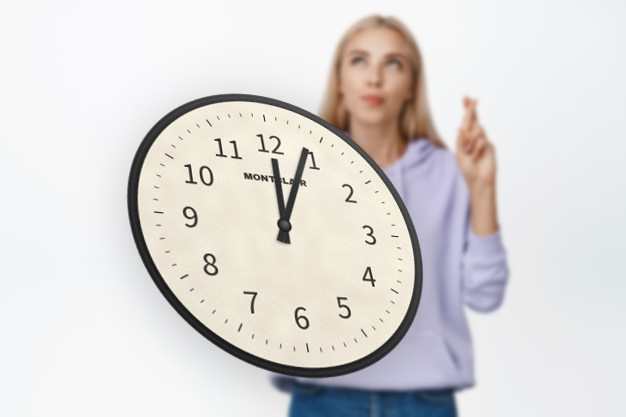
h=12 m=4
